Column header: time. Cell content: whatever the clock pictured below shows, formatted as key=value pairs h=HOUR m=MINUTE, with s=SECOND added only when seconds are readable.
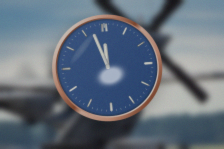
h=11 m=57
